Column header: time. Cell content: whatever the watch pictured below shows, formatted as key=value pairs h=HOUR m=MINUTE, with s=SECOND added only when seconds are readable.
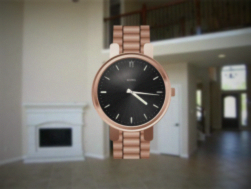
h=4 m=16
